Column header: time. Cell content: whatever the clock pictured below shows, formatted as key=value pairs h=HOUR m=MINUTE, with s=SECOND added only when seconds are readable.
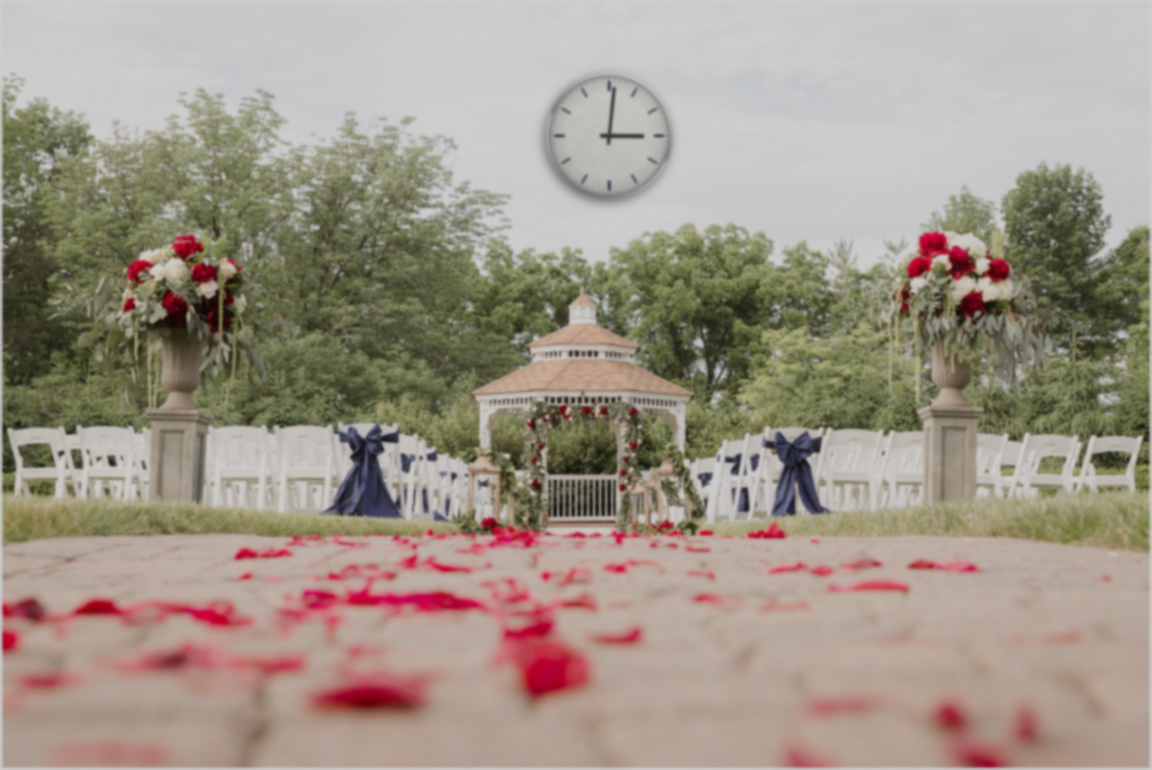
h=3 m=1
